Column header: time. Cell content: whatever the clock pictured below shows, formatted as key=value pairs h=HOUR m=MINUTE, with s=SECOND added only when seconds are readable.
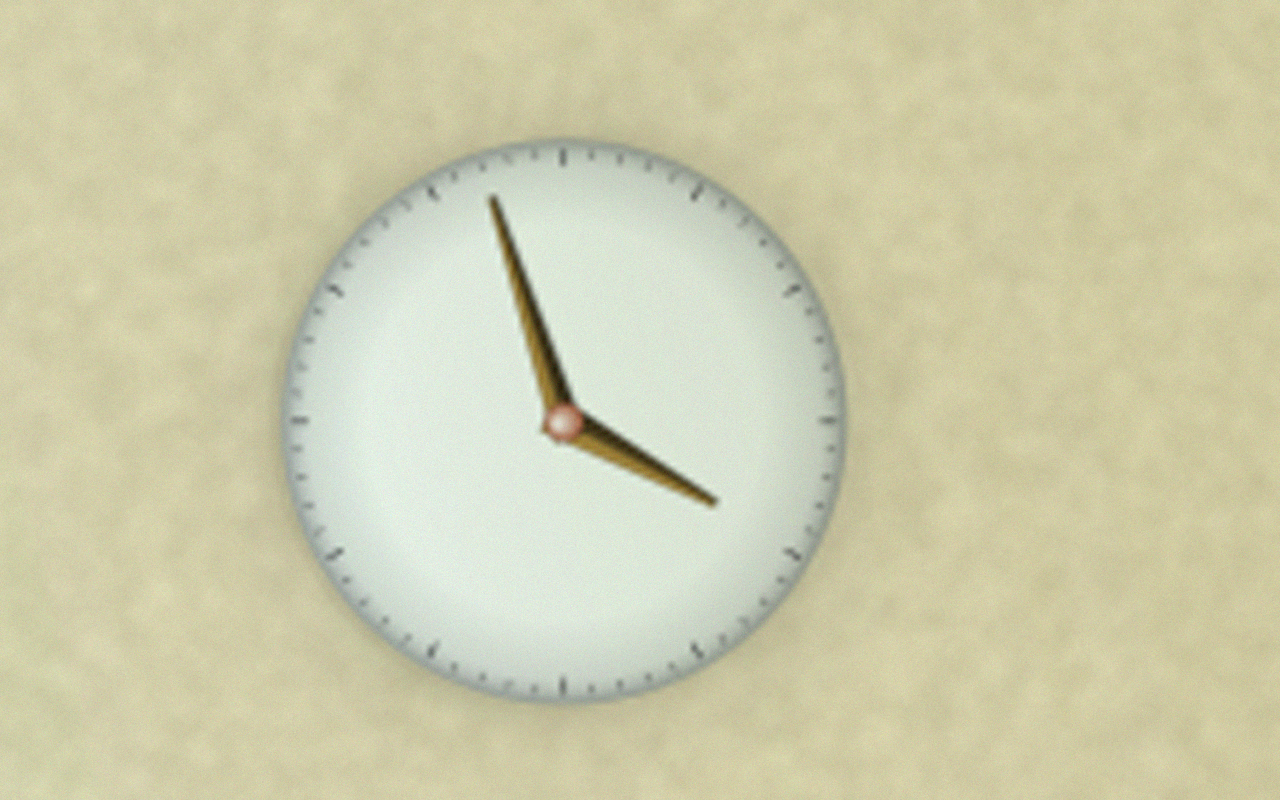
h=3 m=57
